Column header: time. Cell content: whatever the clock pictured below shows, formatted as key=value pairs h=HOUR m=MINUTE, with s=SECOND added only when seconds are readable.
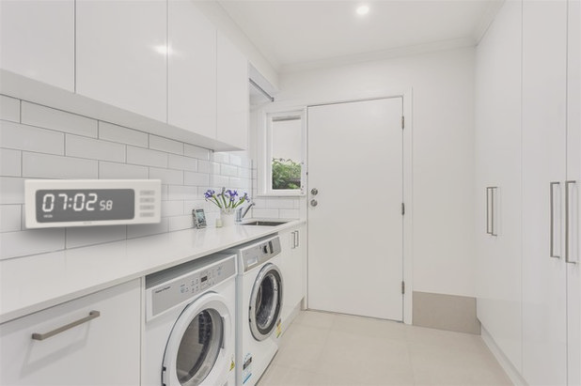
h=7 m=2 s=58
